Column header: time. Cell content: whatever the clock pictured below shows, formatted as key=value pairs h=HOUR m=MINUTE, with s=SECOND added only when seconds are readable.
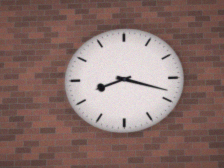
h=8 m=18
